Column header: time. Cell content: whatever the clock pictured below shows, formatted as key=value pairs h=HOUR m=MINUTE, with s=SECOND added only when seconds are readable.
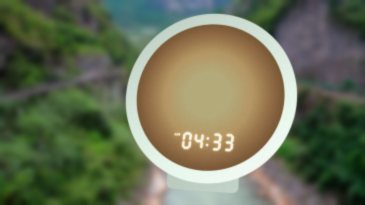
h=4 m=33
